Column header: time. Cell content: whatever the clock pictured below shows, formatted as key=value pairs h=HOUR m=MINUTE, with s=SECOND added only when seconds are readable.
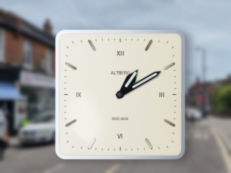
h=1 m=10
